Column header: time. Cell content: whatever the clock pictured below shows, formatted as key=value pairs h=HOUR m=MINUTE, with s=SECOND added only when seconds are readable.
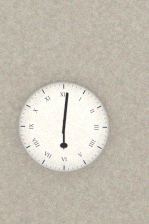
h=6 m=1
